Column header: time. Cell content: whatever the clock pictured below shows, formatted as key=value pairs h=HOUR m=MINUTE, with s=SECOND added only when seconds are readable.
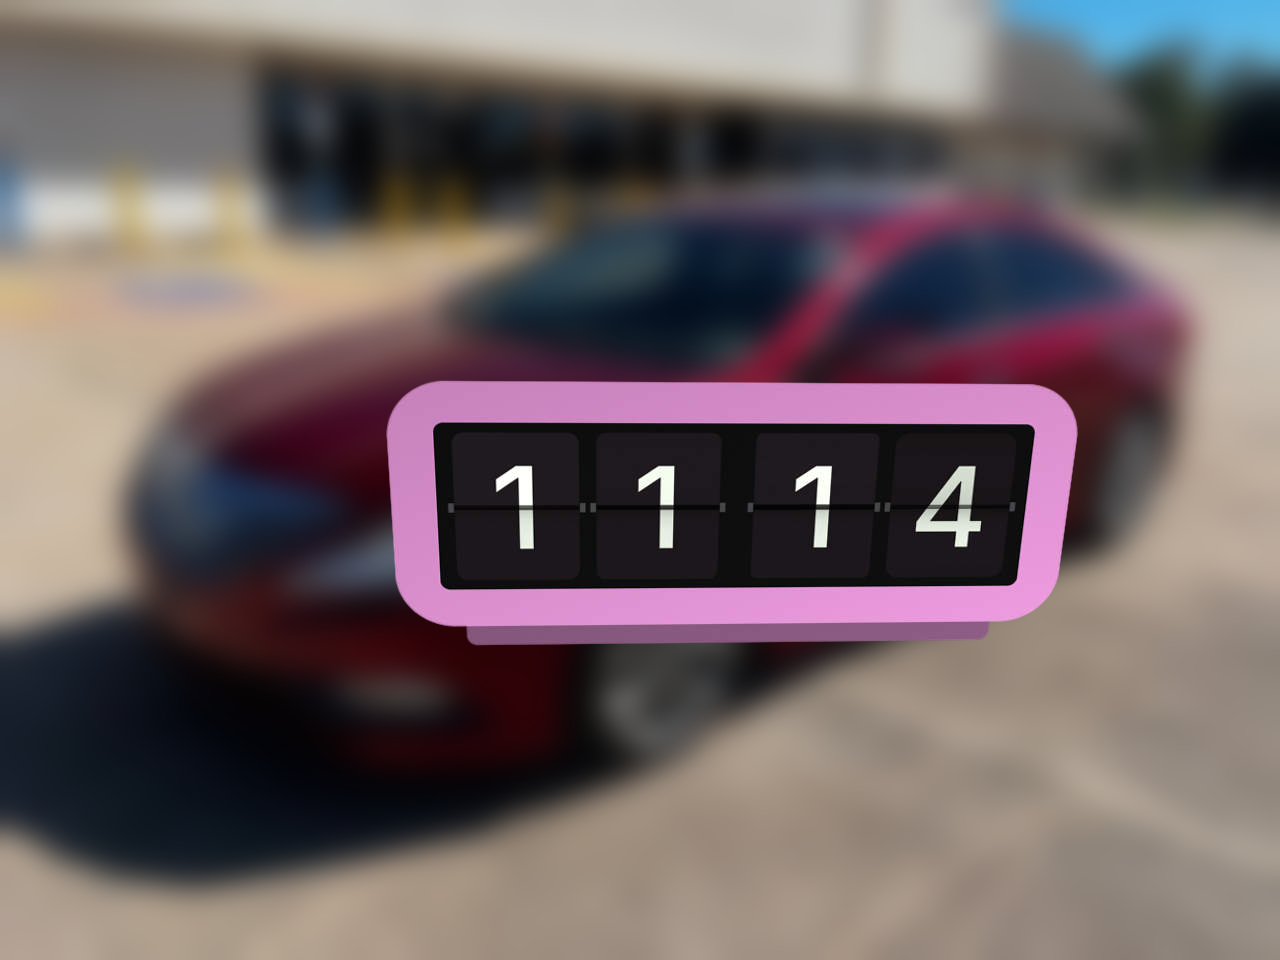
h=11 m=14
